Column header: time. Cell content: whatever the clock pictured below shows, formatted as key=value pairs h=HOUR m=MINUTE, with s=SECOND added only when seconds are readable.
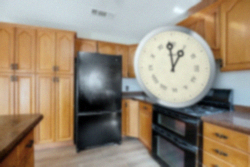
h=12 m=59
